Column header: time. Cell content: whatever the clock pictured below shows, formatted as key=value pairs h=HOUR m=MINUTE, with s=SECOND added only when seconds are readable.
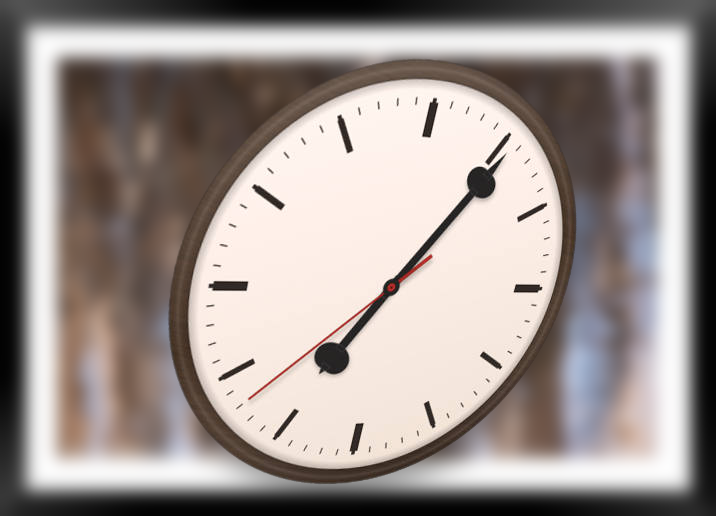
h=7 m=5 s=38
